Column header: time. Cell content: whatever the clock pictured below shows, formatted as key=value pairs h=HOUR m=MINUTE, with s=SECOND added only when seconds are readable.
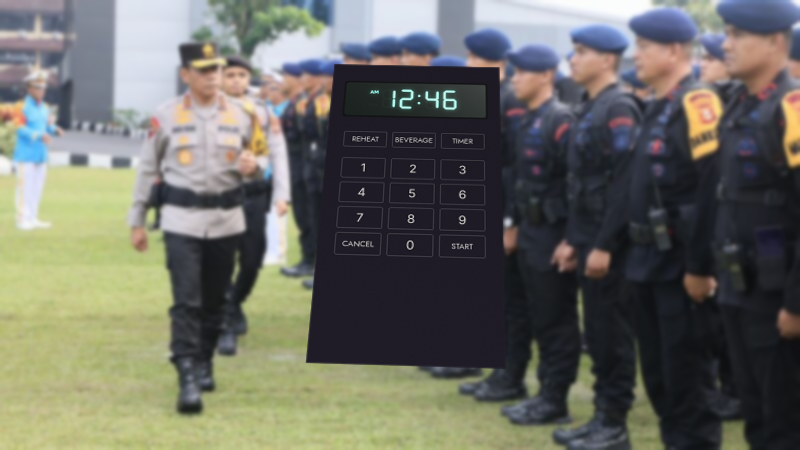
h=12 m=46
